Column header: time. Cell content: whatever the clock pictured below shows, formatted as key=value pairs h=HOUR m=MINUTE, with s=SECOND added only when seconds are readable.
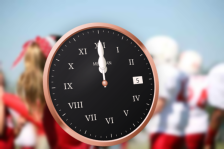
h=12 m=0
